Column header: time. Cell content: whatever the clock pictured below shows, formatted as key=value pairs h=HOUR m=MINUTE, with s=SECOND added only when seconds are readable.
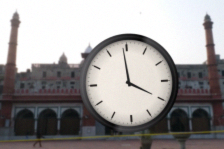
h=3 m=59
